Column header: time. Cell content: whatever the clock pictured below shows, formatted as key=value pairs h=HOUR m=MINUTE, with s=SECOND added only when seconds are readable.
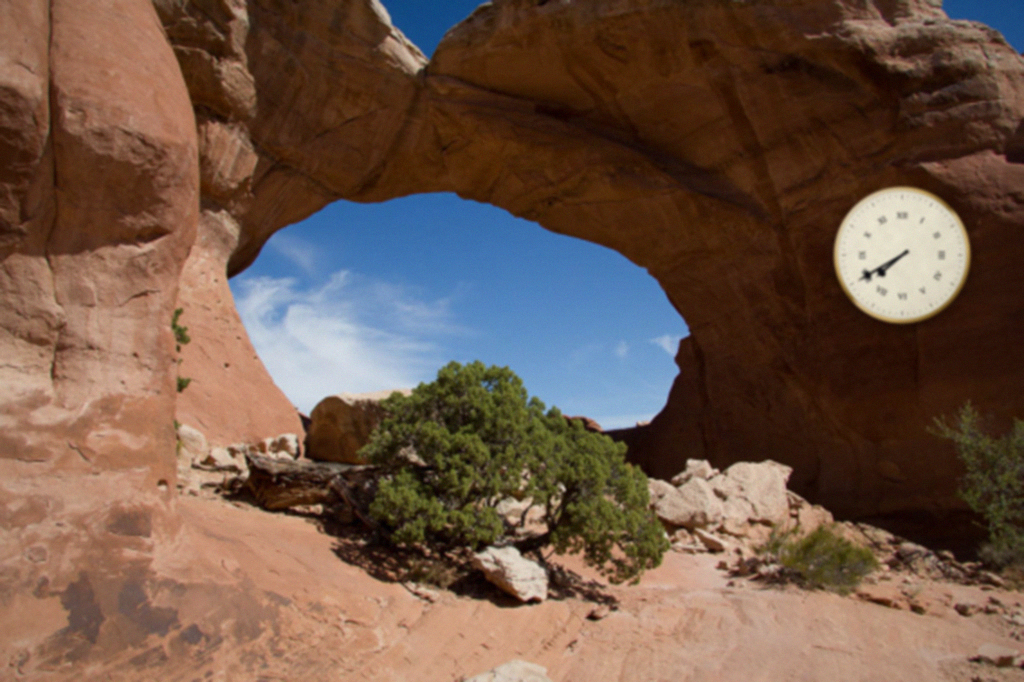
h=7 m=40
